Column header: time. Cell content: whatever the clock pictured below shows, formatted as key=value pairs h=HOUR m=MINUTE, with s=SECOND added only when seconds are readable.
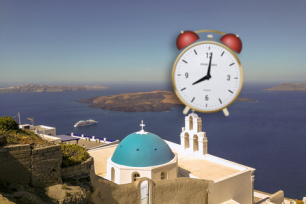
h=8 m=1
